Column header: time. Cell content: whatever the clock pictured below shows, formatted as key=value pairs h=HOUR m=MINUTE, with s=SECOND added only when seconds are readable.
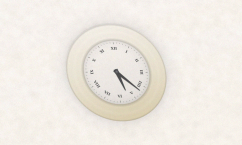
h=5 m=22
